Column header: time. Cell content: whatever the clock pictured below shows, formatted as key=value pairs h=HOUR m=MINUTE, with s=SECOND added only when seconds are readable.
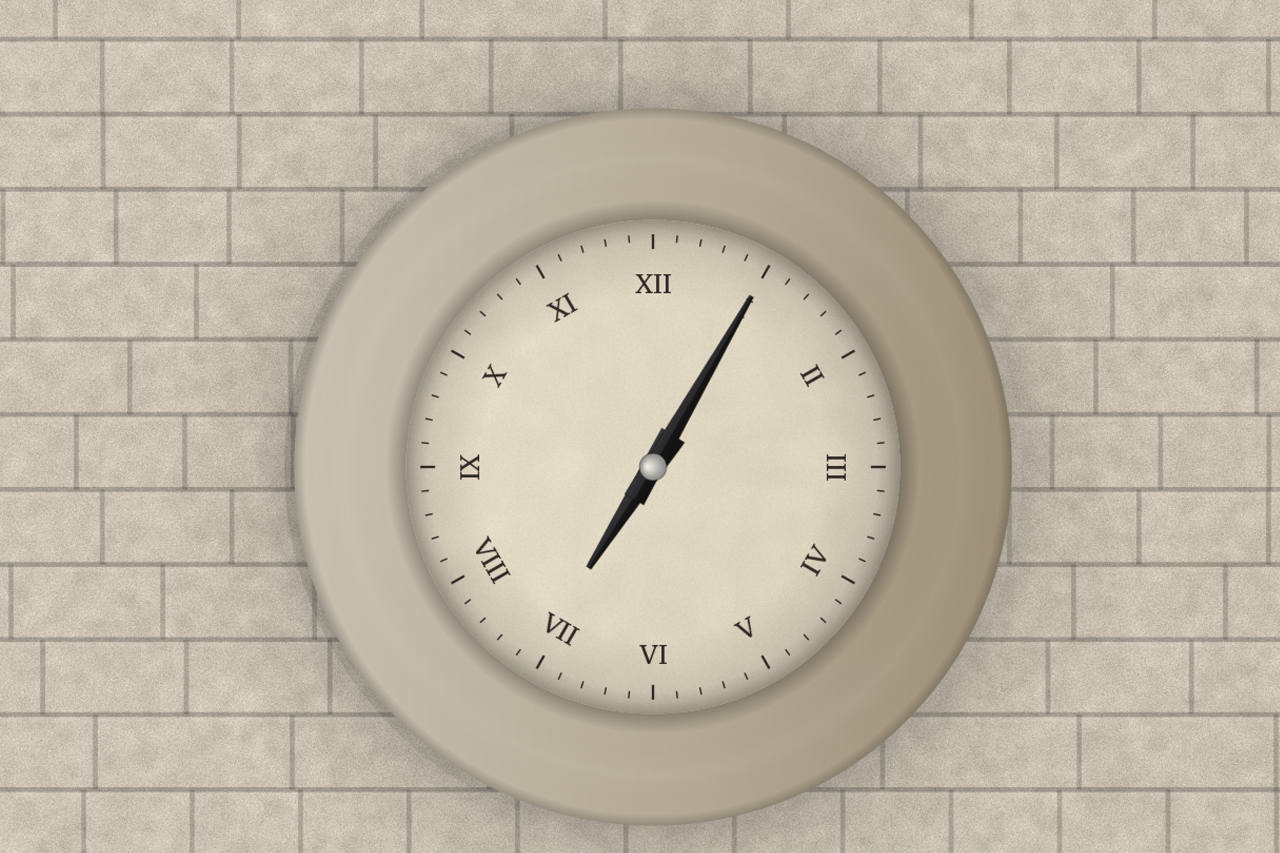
h=7 m=5
